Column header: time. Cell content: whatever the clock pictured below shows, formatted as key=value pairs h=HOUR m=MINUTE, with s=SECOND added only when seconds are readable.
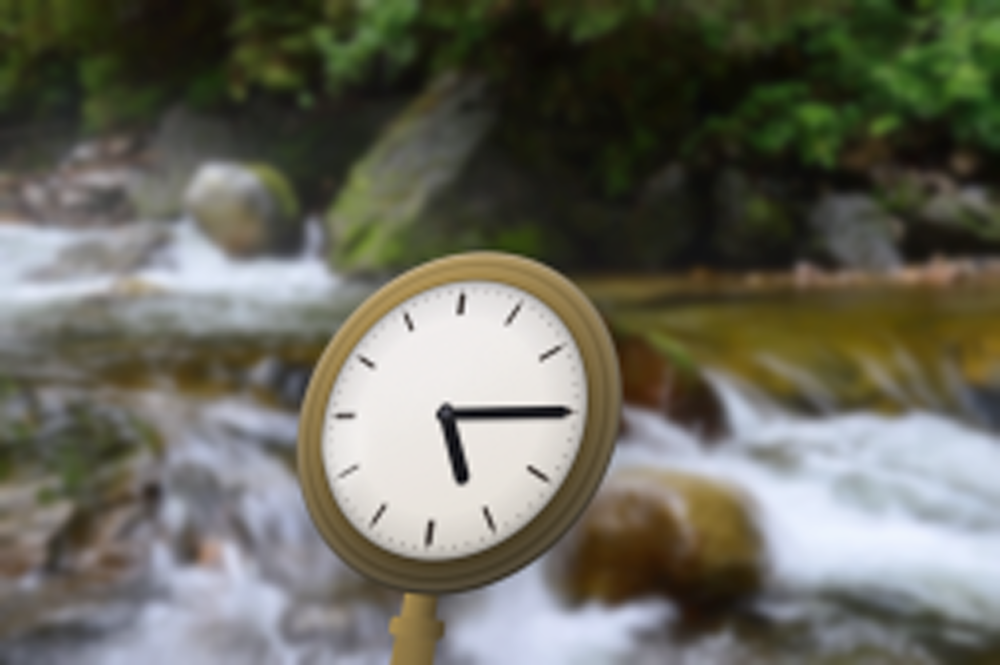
h=5 m=15
